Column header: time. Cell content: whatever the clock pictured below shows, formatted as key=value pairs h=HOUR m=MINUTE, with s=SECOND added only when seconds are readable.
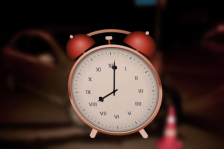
h=8 m=1
